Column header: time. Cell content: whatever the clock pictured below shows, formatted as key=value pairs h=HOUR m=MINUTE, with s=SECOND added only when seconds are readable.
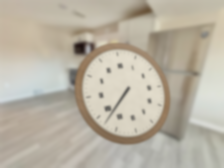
h=7 m=38
